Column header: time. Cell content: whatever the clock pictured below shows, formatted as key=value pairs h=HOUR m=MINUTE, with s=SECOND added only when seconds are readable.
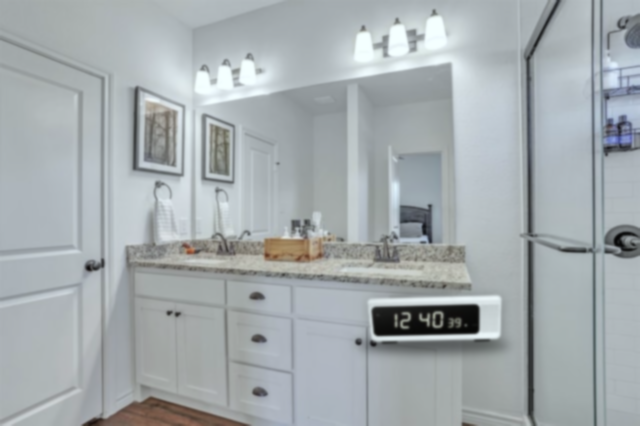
h=12 m=40
